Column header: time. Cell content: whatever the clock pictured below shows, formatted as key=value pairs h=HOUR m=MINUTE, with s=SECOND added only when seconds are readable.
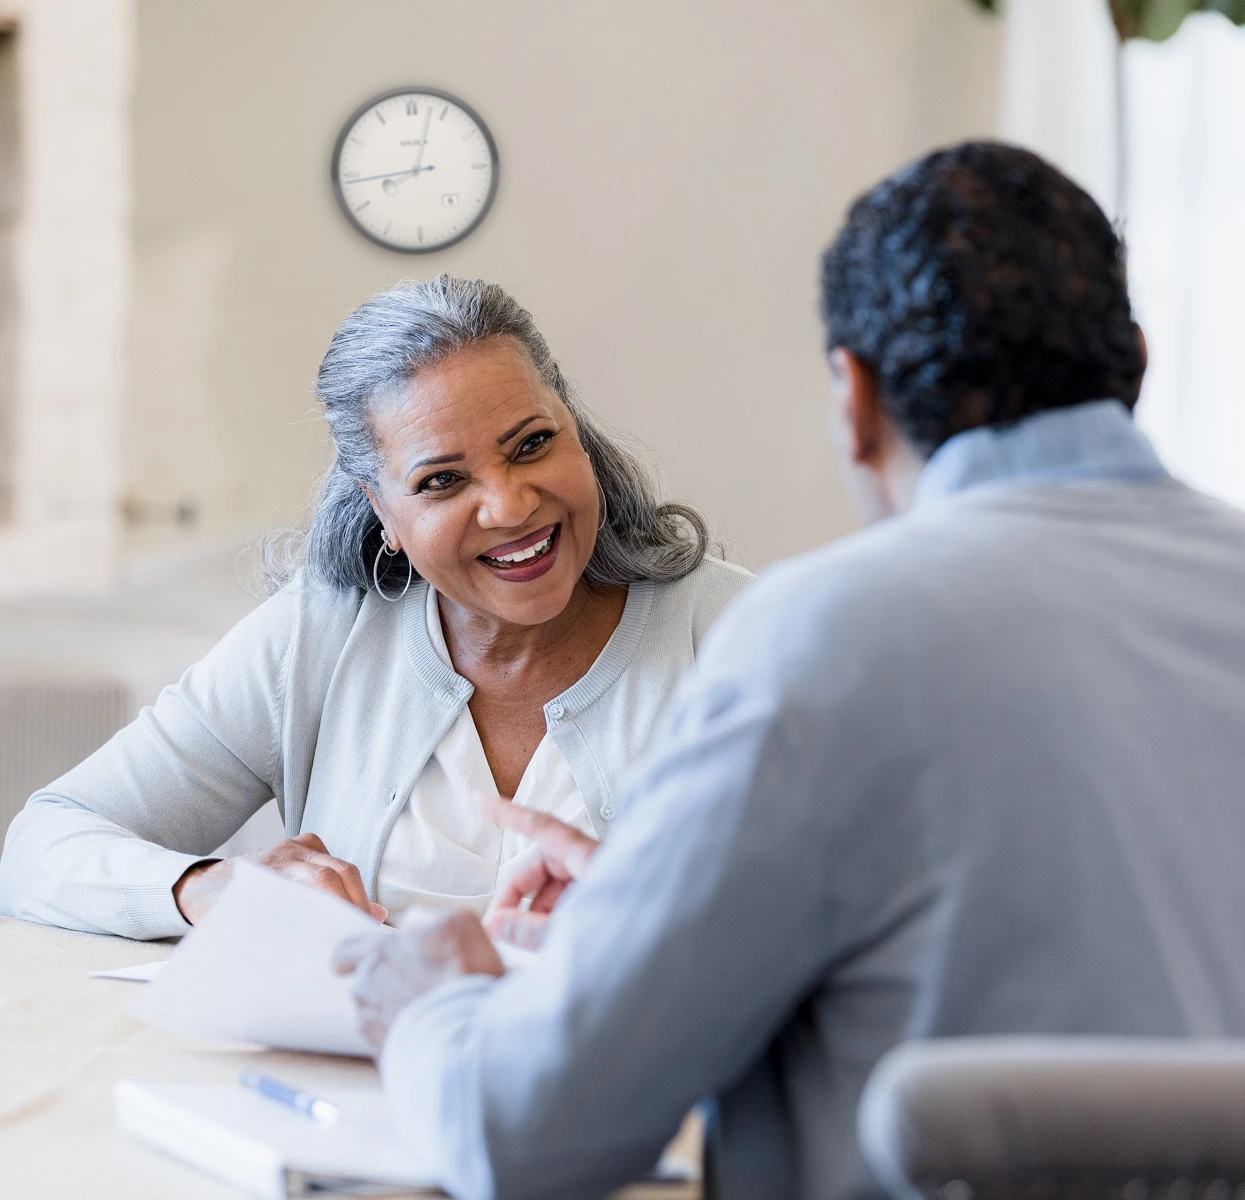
h=8 m=2 s=44
